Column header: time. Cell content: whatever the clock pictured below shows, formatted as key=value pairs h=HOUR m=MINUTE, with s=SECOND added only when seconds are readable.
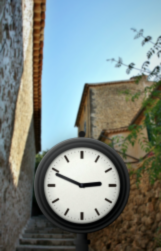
h=2 m=49
